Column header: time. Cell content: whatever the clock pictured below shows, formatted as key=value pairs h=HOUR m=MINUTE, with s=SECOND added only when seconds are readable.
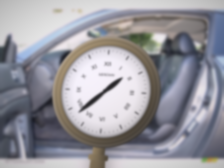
h=1 m=38
